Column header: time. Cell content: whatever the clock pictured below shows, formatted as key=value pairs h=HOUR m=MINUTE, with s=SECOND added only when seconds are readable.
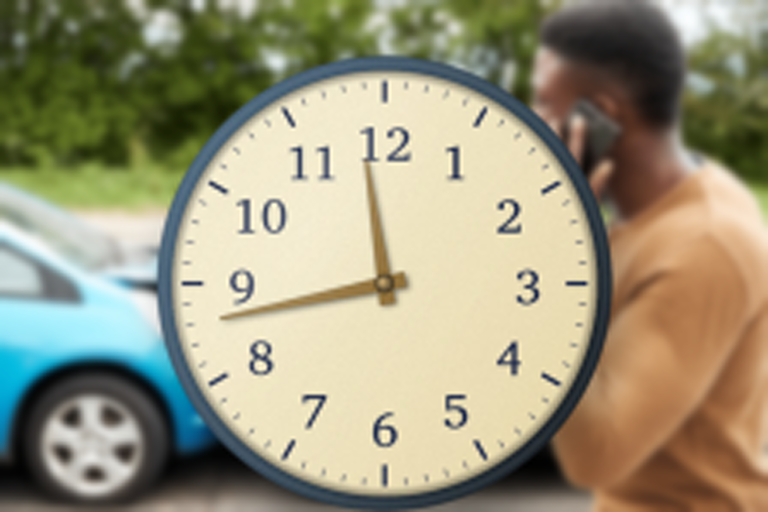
h=11 m=43
